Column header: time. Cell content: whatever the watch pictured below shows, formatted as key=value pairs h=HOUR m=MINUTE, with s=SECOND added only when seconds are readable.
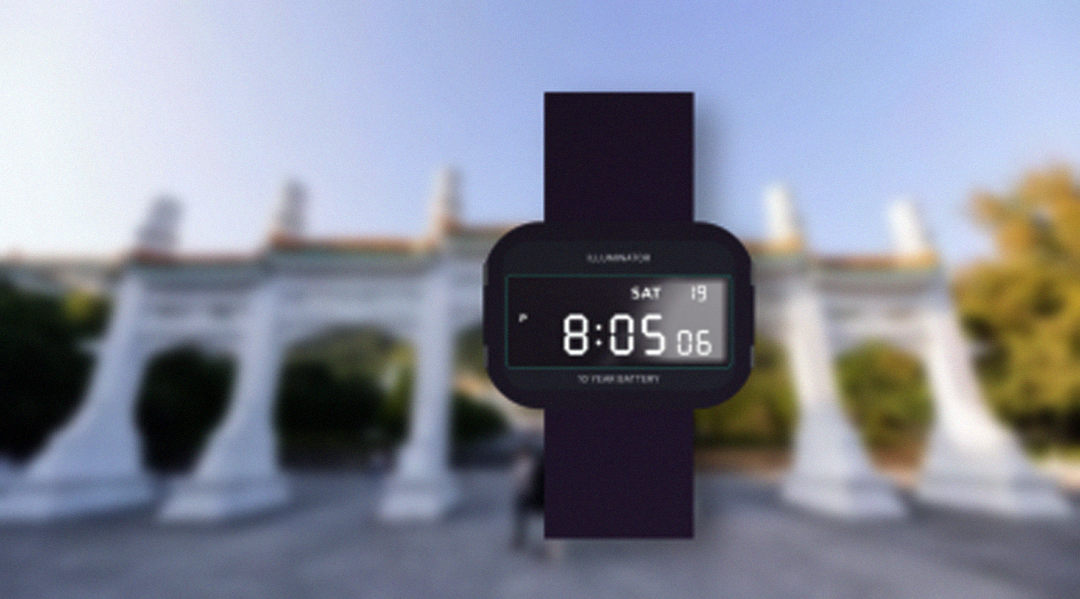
h=8 m=5 s=6
